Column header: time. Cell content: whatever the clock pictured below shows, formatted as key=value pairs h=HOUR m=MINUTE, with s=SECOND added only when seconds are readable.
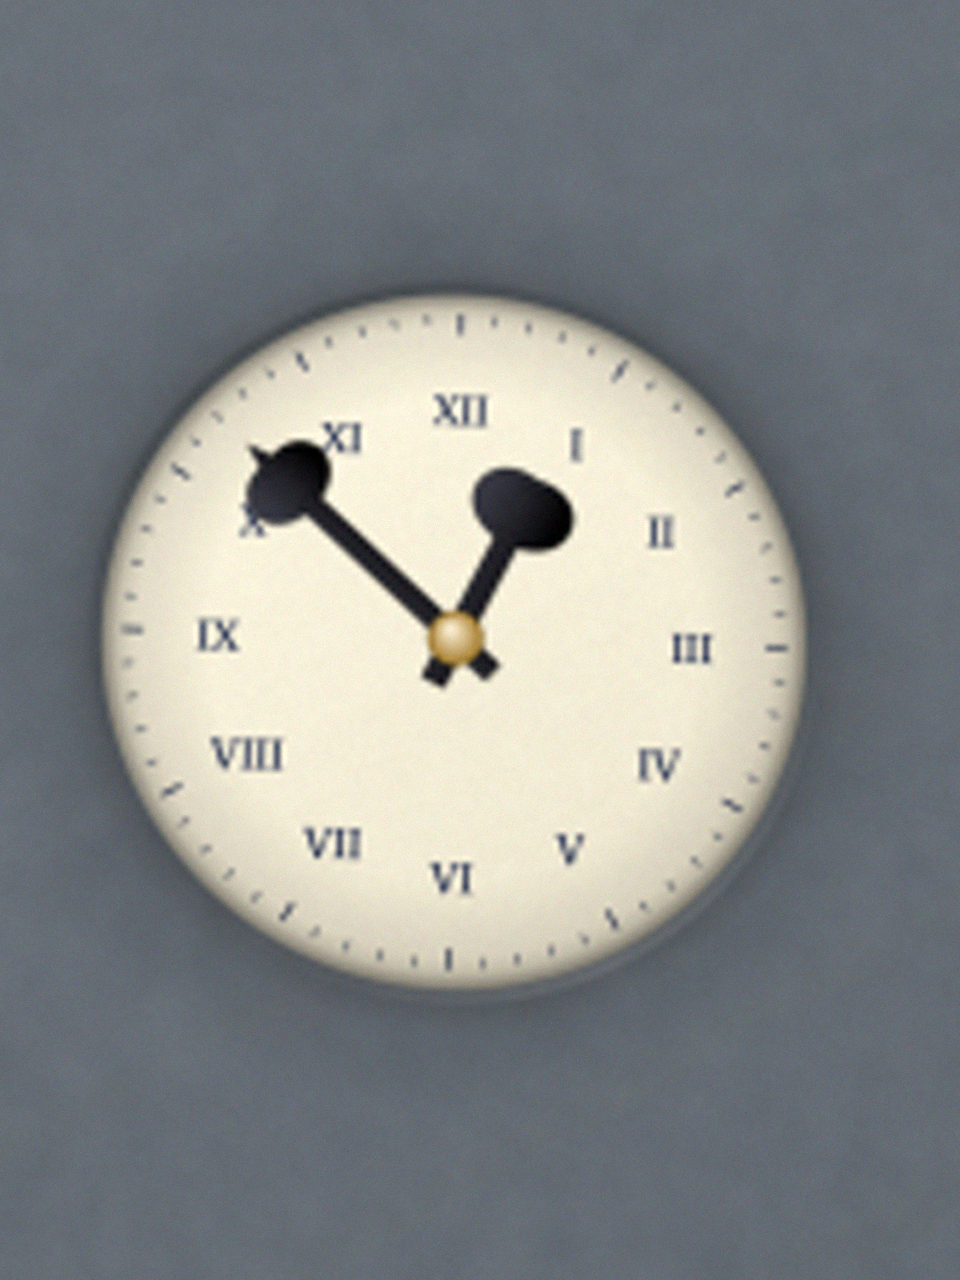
h=12 m=52
